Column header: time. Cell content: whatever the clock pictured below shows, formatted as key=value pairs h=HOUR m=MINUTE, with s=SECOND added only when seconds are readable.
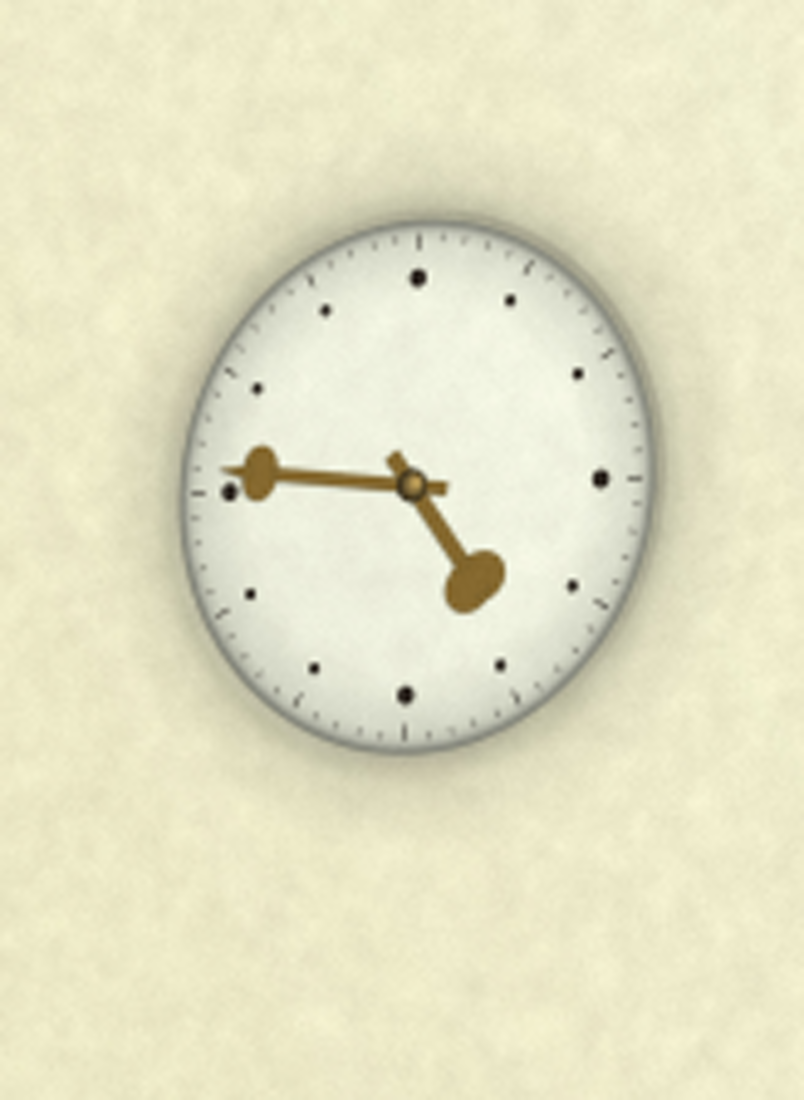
h=4 m=46
